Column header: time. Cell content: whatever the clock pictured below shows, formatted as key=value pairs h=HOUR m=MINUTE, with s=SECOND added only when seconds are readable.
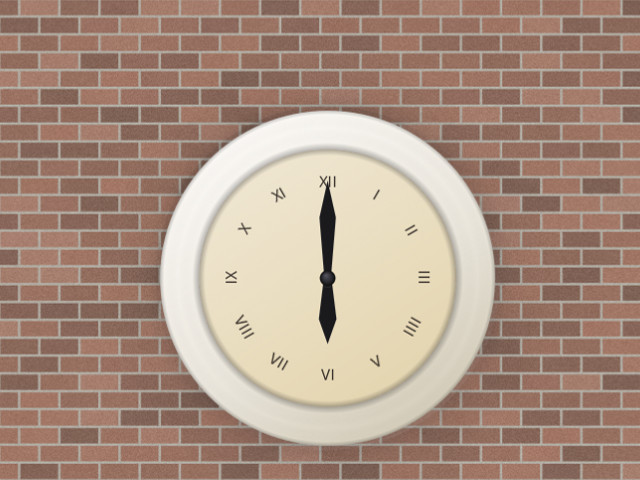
h=6 m=0
